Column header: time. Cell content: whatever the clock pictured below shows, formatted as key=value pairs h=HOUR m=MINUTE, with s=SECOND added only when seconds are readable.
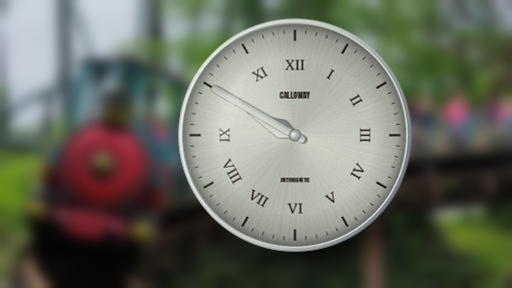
h=9 m=50
